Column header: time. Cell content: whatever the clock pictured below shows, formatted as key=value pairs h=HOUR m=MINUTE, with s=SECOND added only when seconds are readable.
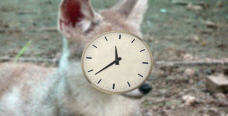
h=11 m=38
